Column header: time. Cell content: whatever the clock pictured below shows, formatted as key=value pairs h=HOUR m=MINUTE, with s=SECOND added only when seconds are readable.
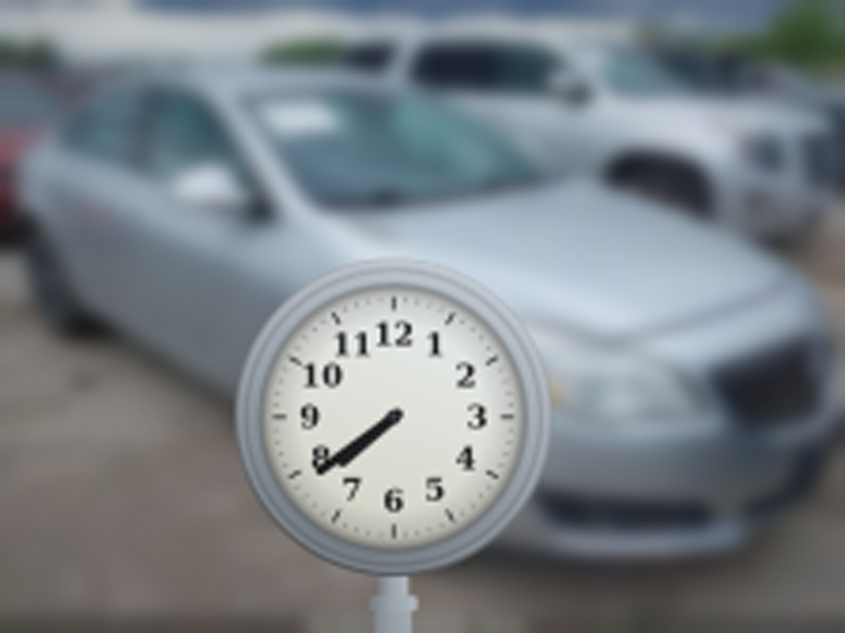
h=7 m=39
